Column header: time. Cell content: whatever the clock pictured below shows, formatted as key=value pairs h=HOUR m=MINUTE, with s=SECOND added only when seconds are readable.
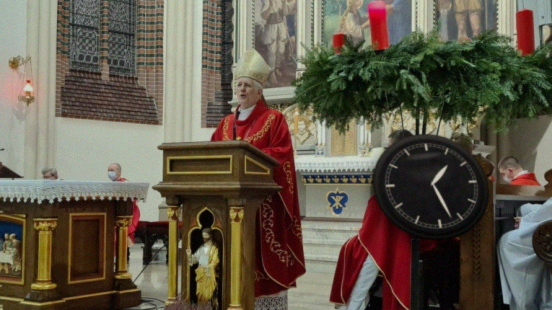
h=1 m=27
